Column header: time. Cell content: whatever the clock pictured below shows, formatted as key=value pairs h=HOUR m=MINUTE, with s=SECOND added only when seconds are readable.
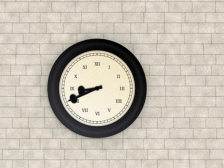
h=8 m=41
